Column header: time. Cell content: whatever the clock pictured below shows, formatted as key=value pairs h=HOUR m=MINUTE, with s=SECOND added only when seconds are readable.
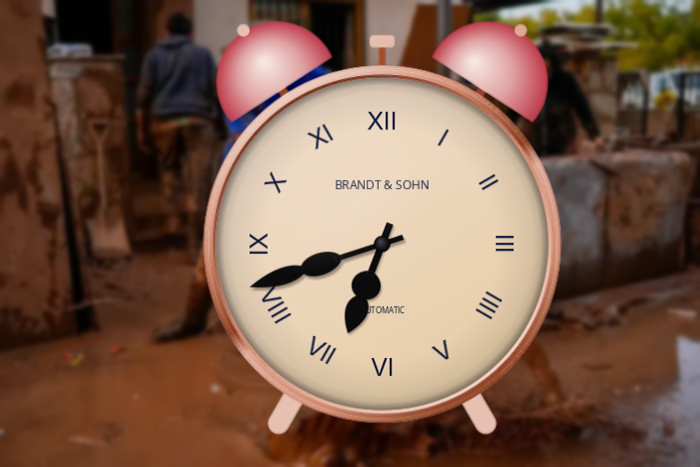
h=6 m=42
